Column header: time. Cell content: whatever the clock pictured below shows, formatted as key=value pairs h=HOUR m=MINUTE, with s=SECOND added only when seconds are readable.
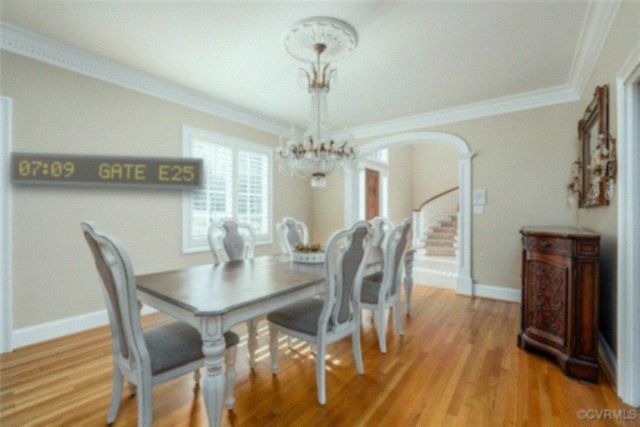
h=7 m=9
